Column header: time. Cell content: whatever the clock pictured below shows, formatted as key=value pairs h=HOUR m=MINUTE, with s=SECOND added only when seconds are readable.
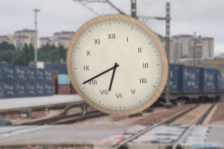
h=6 m=41
